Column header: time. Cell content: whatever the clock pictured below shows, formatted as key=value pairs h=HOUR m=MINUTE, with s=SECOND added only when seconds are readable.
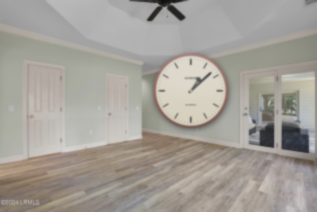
h=1 m=8
